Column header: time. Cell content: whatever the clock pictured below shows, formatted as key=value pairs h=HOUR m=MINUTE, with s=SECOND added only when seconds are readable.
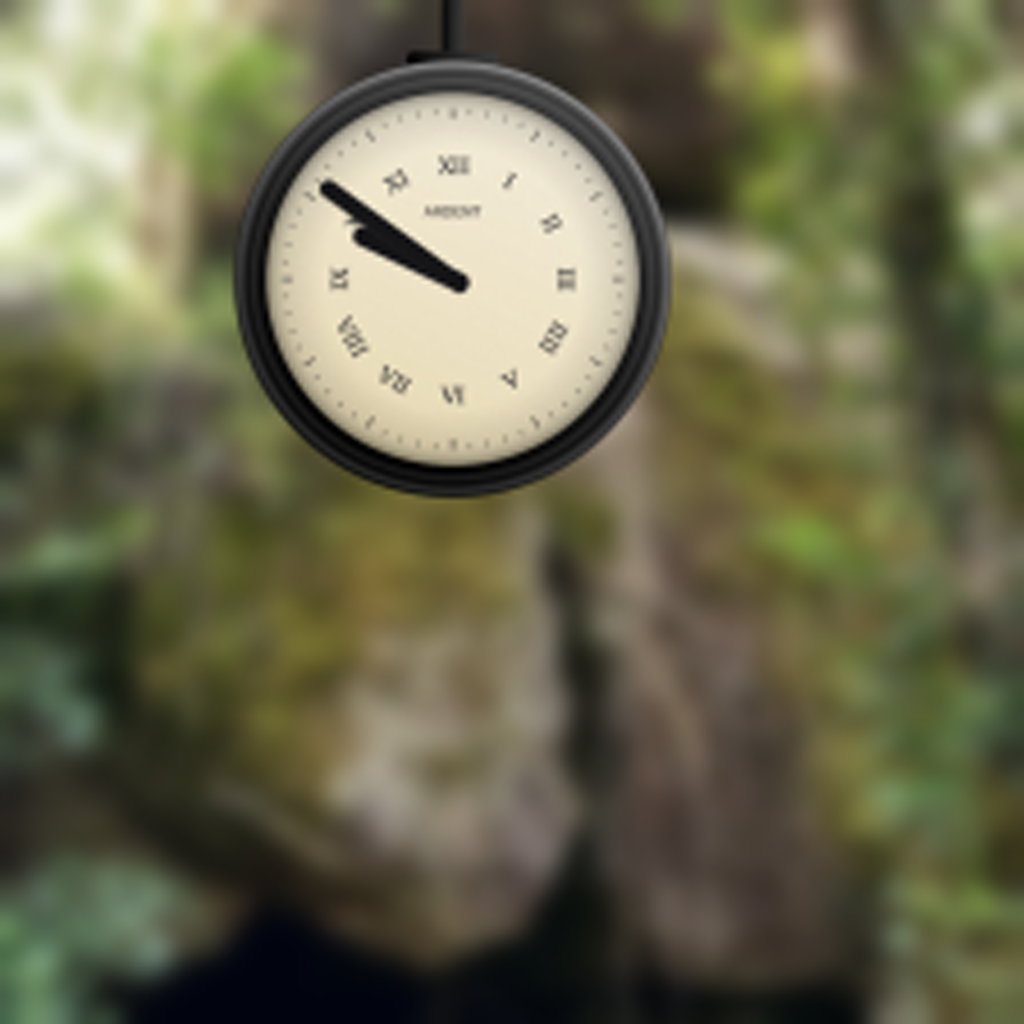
h=9 m=51
